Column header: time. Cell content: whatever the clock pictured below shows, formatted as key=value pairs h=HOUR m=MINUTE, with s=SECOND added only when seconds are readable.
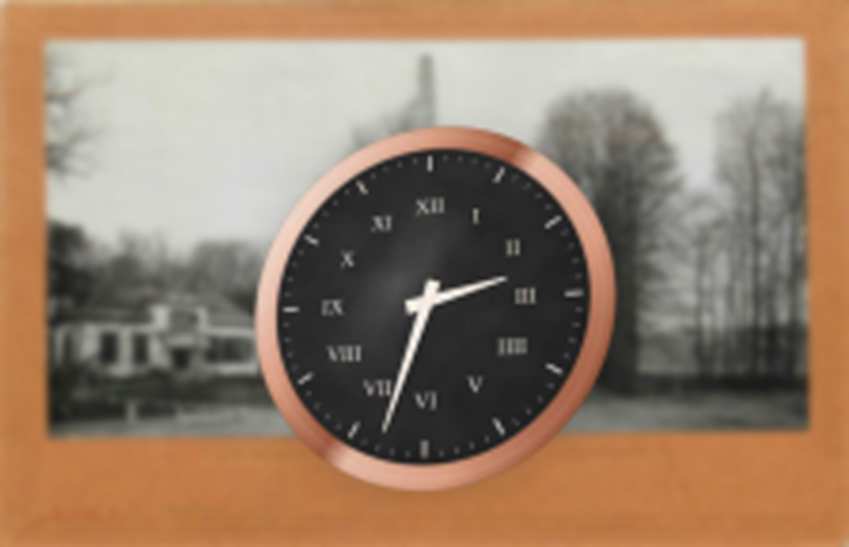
h=2 m=33
